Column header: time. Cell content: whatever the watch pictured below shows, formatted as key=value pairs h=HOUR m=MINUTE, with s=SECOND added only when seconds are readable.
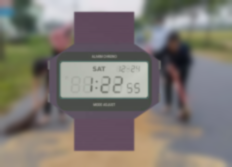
h=1 m=22 s=55
